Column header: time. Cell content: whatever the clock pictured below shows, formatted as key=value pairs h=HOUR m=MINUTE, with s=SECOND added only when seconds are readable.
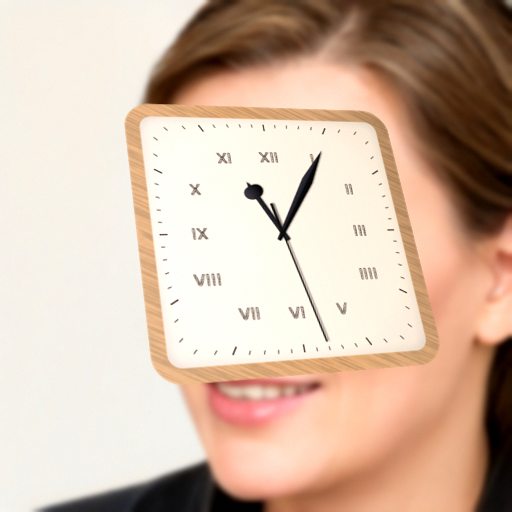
h=11 m=5 s=28
